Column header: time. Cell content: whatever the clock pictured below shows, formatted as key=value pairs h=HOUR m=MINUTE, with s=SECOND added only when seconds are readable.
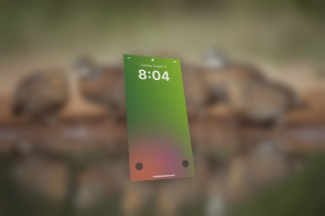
h=8 m=4
